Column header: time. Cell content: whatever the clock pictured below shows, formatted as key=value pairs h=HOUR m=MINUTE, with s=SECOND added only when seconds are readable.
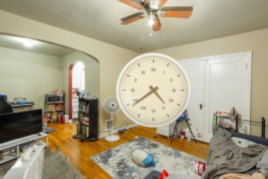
h=4 m=39
